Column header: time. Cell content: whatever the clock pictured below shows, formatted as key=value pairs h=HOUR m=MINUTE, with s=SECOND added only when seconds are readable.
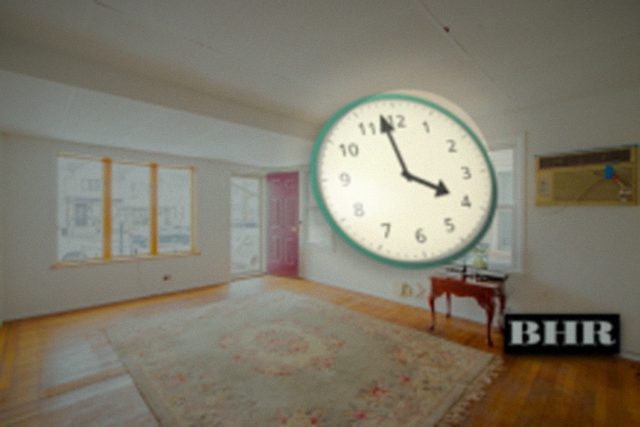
h=3 m=58
